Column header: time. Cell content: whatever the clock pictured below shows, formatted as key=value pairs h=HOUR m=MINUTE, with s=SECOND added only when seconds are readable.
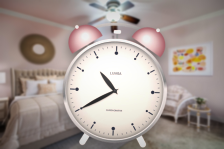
h=10 m=40
